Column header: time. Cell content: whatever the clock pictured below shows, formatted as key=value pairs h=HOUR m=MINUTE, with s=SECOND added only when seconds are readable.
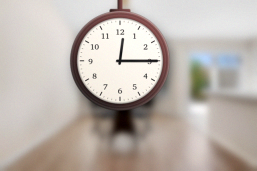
h=12 m=15
